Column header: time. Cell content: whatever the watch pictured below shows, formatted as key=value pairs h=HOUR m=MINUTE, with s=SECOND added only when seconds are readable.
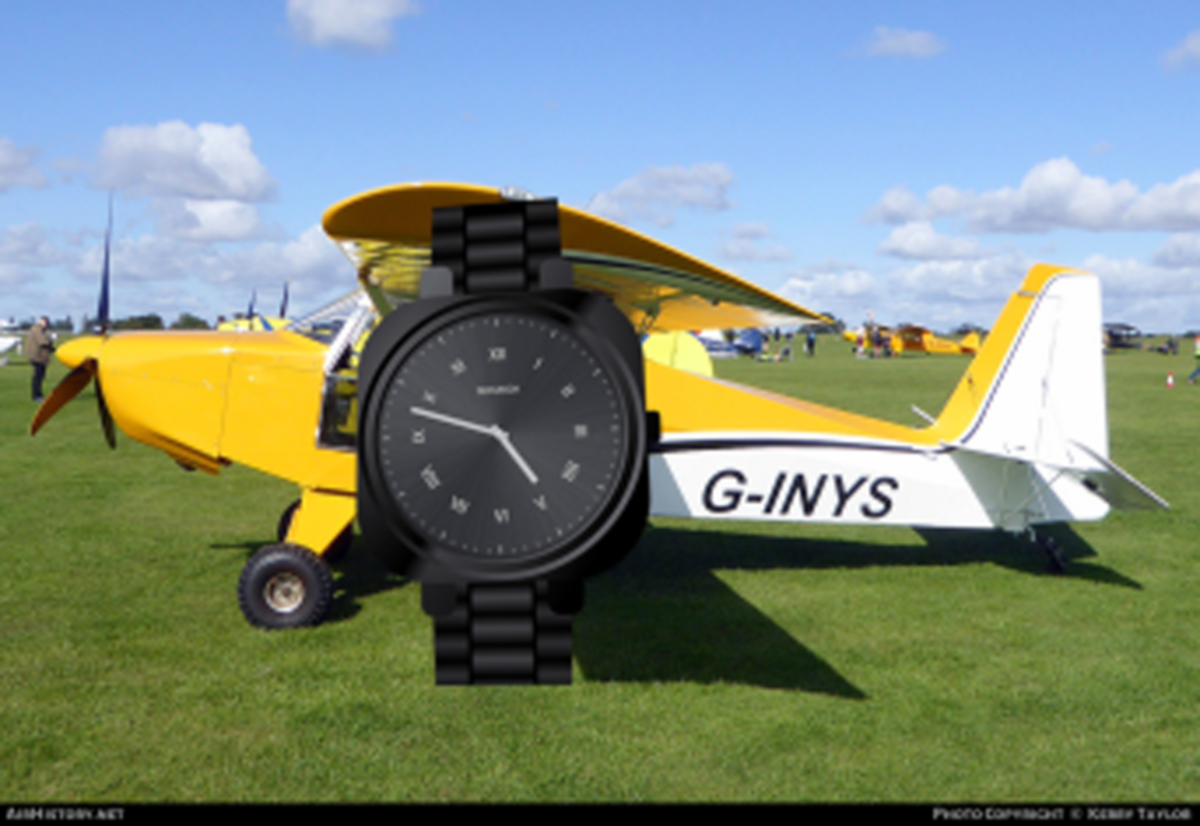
h=4 m=48
